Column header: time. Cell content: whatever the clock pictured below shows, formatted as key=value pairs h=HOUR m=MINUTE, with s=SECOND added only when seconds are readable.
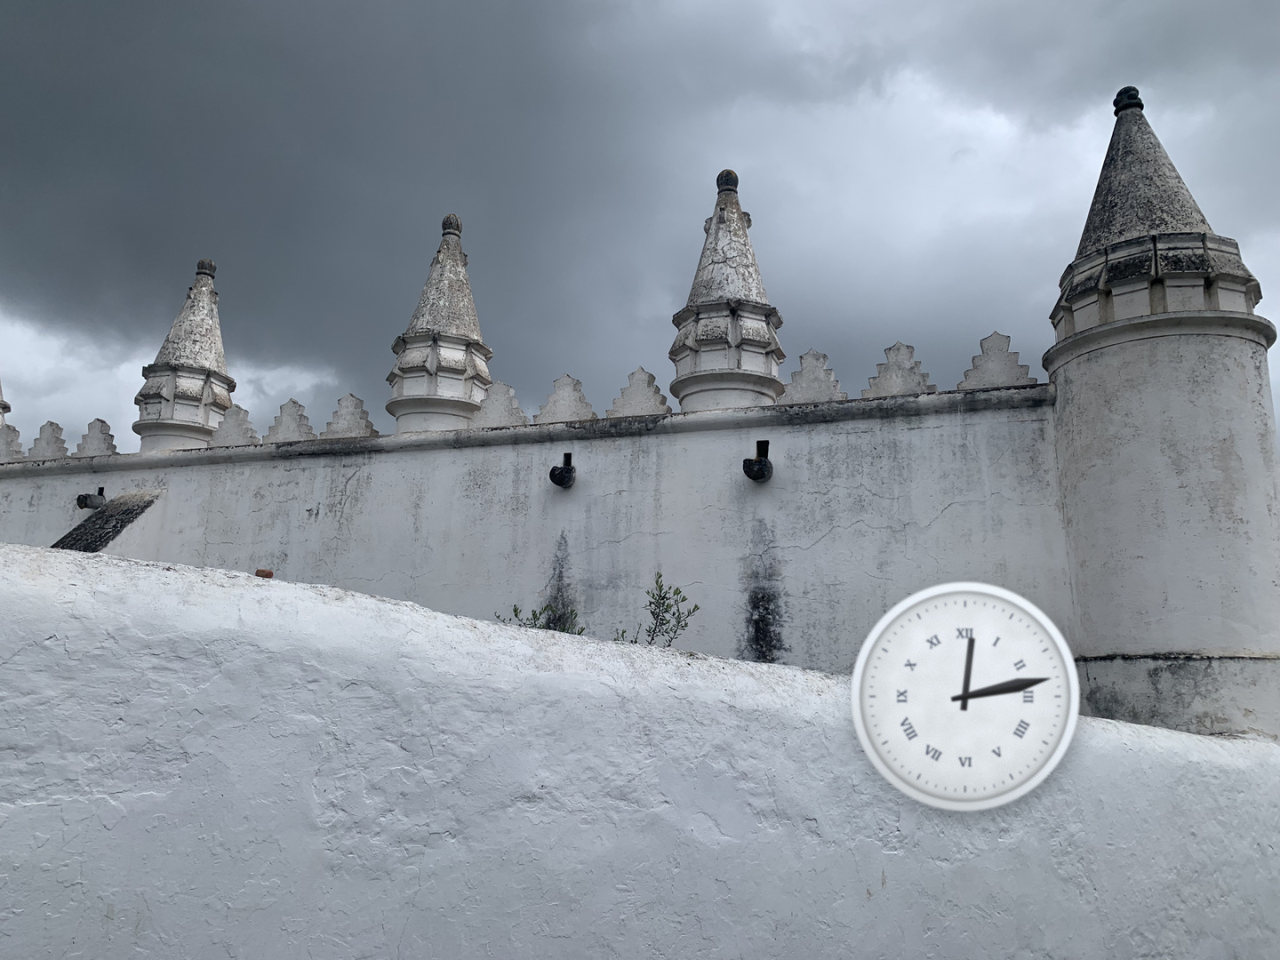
h=12 m=13
